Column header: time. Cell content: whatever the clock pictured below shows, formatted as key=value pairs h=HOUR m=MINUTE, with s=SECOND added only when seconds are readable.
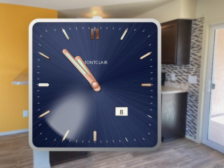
h=10 m=53
